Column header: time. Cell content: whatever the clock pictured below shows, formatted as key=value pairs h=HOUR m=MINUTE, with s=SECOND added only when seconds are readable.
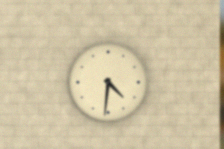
h=4 m=31
